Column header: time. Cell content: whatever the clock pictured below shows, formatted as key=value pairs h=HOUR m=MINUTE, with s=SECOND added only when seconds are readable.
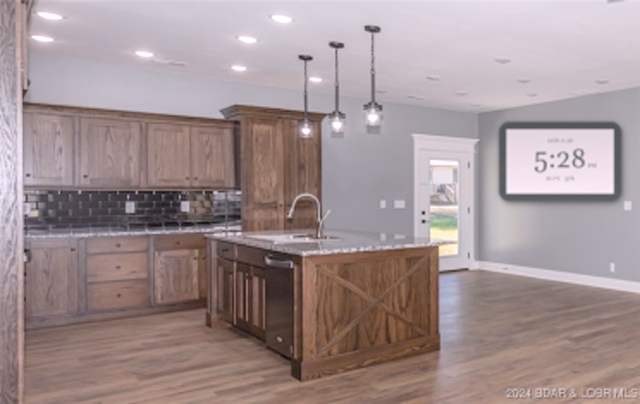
h=5 m=28
